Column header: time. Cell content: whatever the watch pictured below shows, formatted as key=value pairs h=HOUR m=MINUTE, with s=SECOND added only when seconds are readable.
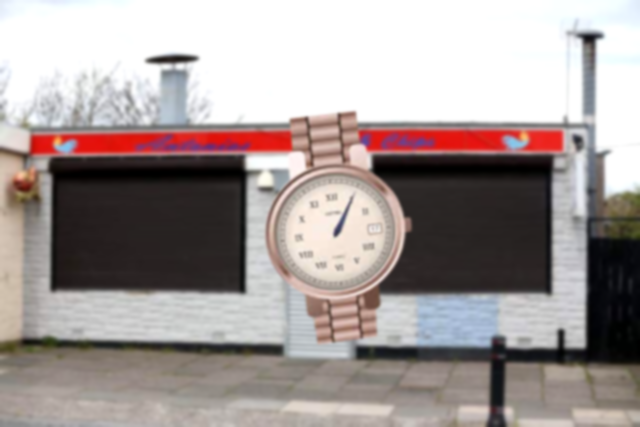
h=1 m=5
